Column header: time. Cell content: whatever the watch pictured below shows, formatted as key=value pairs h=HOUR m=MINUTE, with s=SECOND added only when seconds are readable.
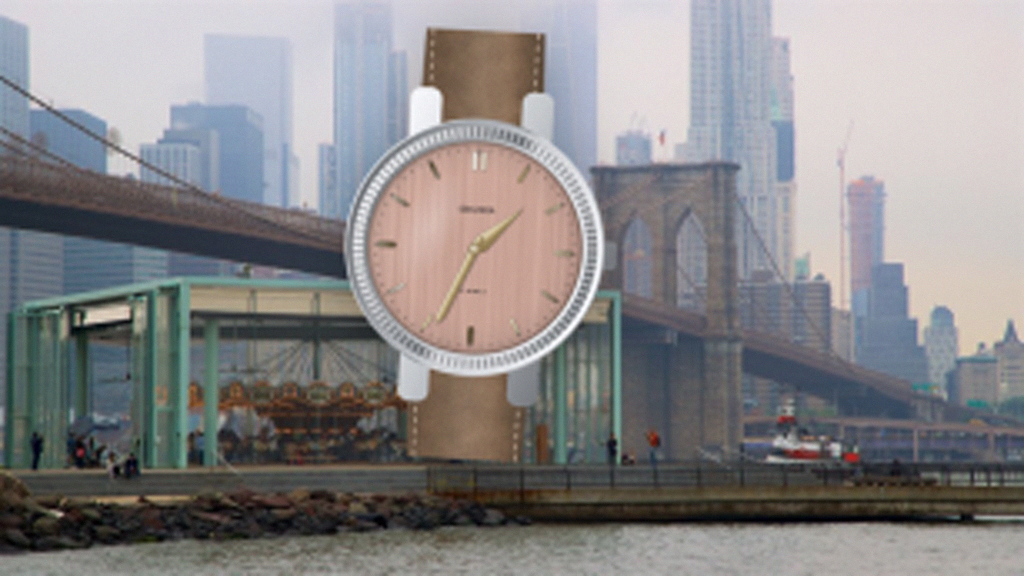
h=1 m=34
